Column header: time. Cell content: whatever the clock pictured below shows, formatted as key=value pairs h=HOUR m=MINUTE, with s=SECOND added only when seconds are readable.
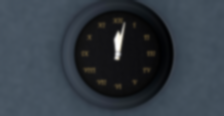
h=12 m=2
